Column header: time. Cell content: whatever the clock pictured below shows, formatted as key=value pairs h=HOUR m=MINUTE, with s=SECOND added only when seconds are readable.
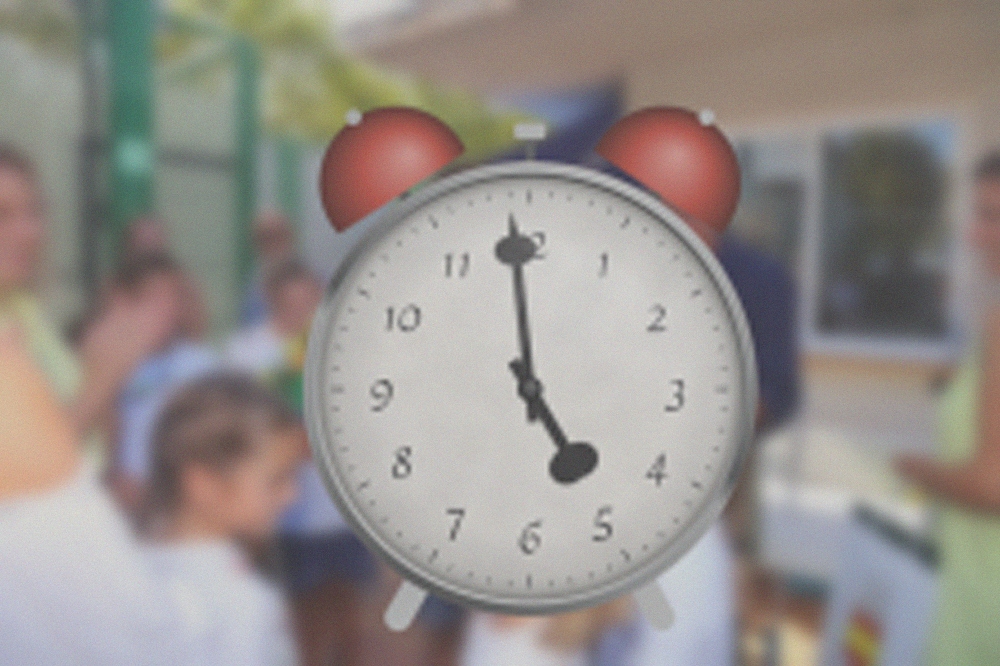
h=4 m=59
